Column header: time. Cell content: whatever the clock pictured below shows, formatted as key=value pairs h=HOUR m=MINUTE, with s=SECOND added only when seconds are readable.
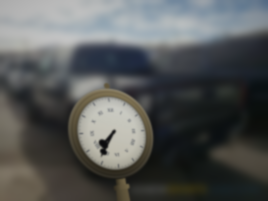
h=7 m=36
